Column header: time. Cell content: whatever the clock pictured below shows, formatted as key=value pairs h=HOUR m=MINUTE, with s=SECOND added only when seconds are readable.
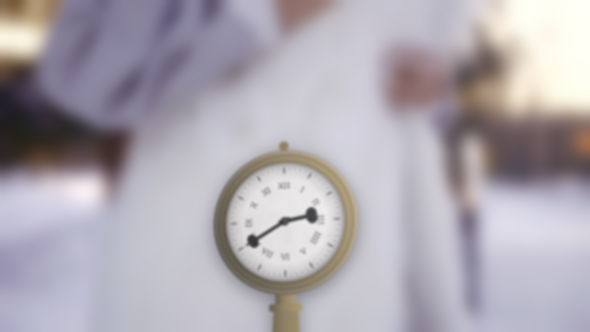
h=2 m=40
